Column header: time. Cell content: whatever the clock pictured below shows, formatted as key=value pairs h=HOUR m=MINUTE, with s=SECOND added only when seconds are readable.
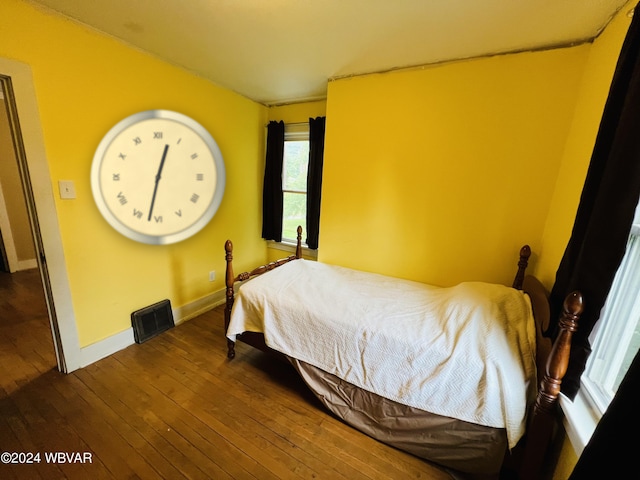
h=12 m=32
